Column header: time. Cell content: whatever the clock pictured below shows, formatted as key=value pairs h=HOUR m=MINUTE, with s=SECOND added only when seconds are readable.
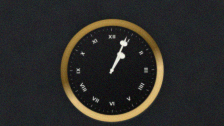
h=1 m=4
